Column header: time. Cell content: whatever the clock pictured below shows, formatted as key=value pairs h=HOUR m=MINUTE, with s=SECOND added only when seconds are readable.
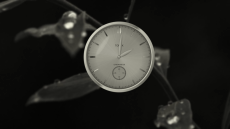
h=2 m=1
